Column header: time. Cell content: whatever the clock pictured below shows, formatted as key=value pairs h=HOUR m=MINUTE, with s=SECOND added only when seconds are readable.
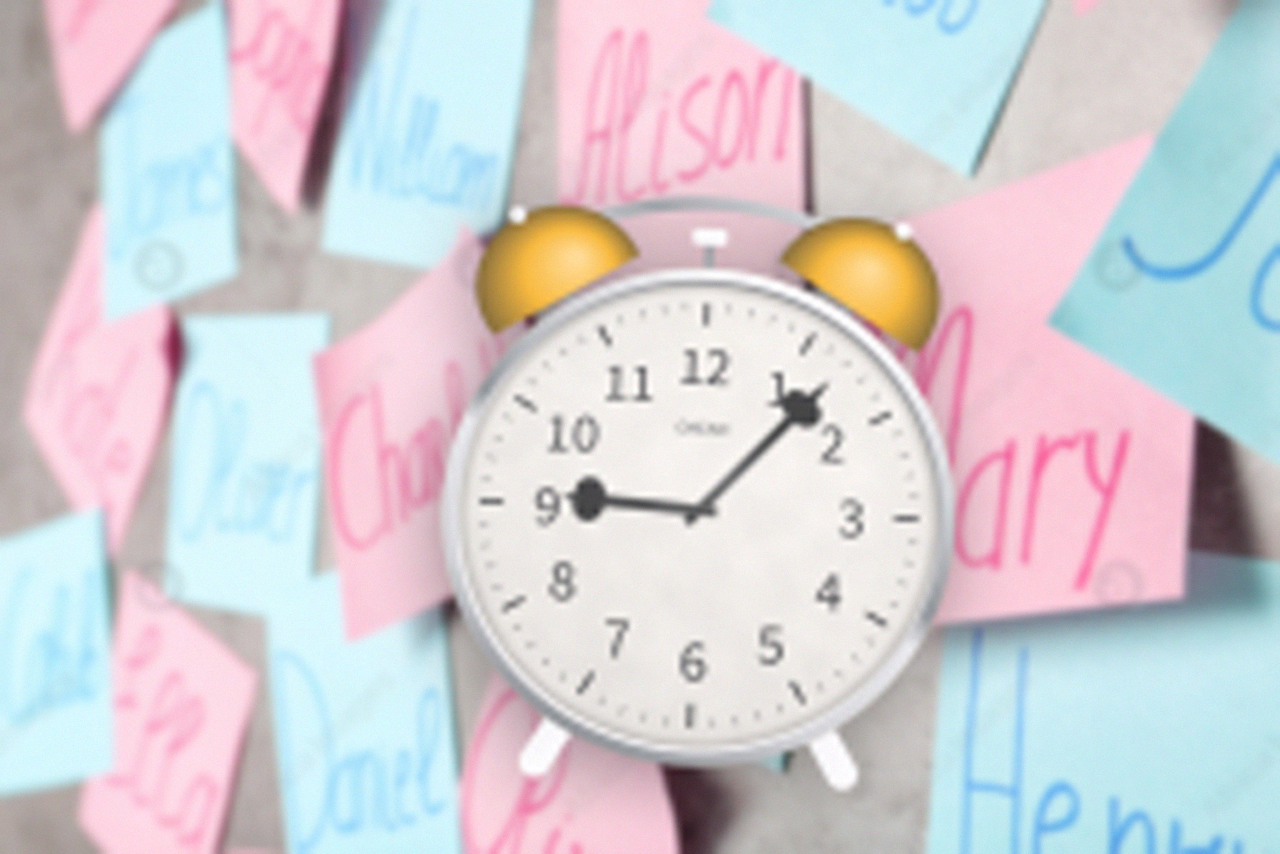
h=9 m=7
